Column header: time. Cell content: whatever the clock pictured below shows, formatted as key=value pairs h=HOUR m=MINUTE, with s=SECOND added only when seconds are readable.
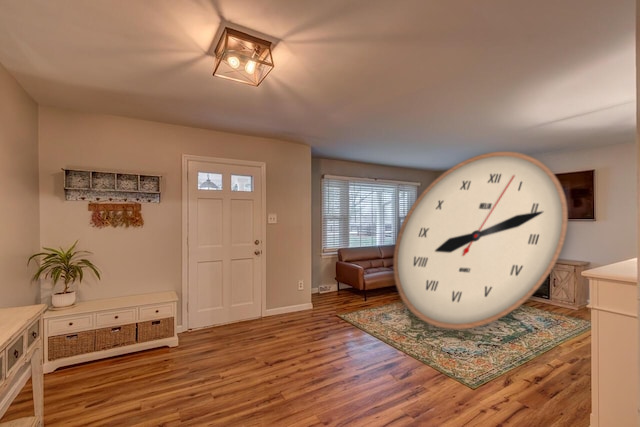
h=8 m=11 s=3
